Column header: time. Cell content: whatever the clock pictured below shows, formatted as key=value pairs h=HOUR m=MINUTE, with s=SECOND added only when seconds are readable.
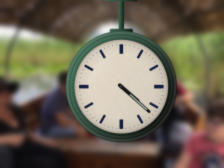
h=4 m=22
